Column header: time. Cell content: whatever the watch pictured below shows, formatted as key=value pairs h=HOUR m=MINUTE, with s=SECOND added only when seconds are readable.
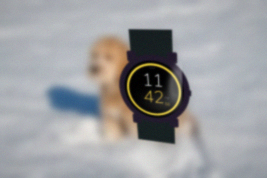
h=11 m=42
